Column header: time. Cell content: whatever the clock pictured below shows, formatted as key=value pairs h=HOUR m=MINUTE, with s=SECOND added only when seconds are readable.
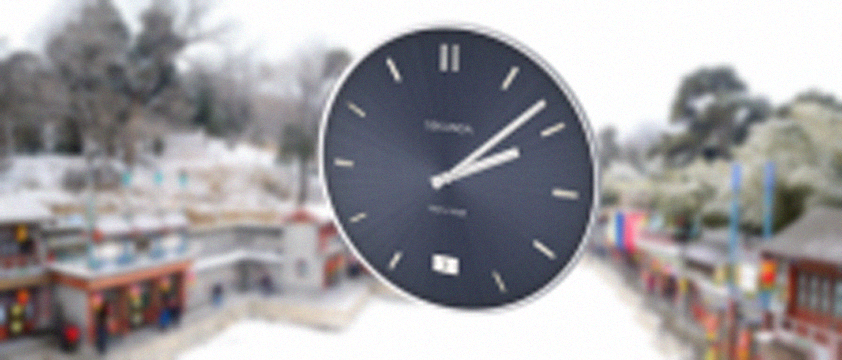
h=2 m=8
